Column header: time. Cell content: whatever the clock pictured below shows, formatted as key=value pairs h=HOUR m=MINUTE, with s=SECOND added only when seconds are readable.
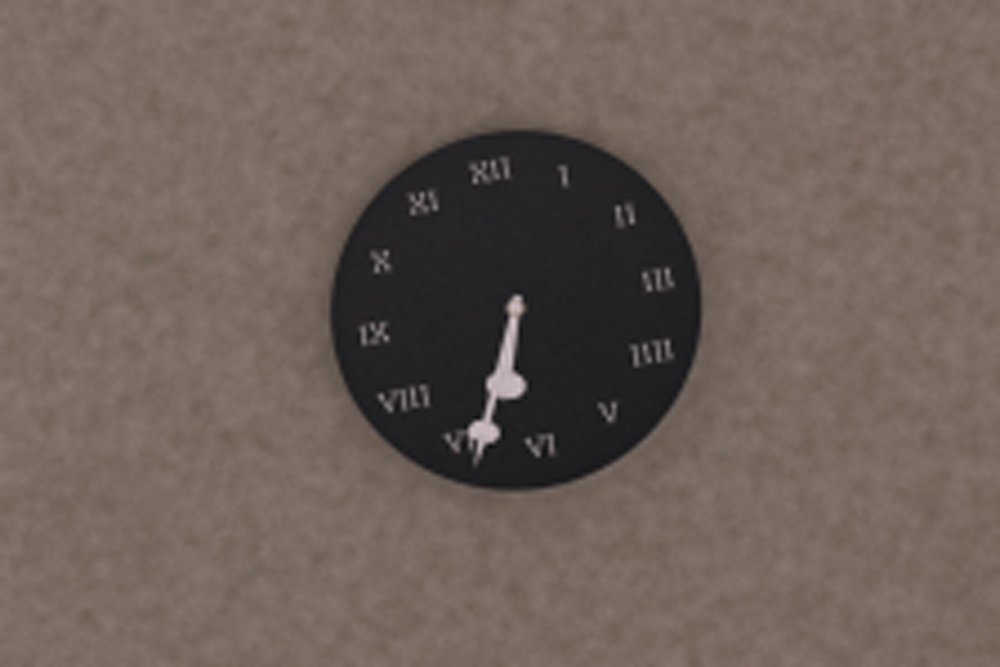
h=6 m=34
